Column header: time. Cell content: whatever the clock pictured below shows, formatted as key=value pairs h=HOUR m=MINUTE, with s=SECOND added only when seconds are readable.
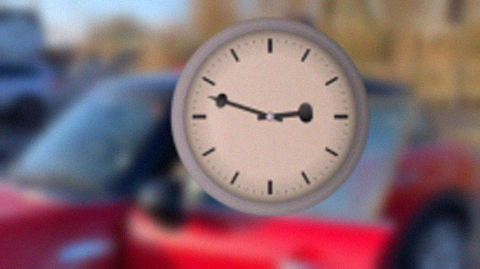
h=2 m=48
